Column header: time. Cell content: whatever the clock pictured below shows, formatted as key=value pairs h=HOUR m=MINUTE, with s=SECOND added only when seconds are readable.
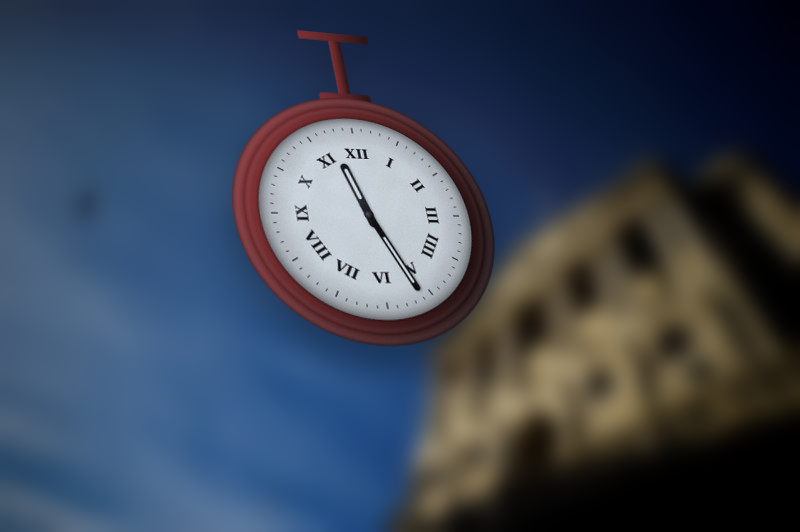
h=11 m=26
